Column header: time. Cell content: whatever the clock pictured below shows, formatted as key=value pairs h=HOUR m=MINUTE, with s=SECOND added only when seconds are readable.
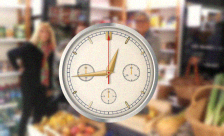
h=12 m=44
